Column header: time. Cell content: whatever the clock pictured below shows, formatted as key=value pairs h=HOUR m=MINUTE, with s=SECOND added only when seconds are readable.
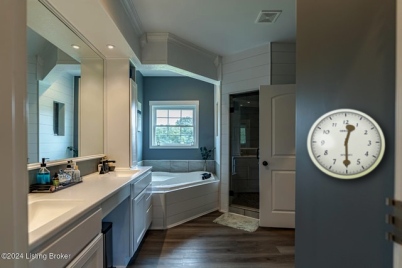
h=12 m=30
